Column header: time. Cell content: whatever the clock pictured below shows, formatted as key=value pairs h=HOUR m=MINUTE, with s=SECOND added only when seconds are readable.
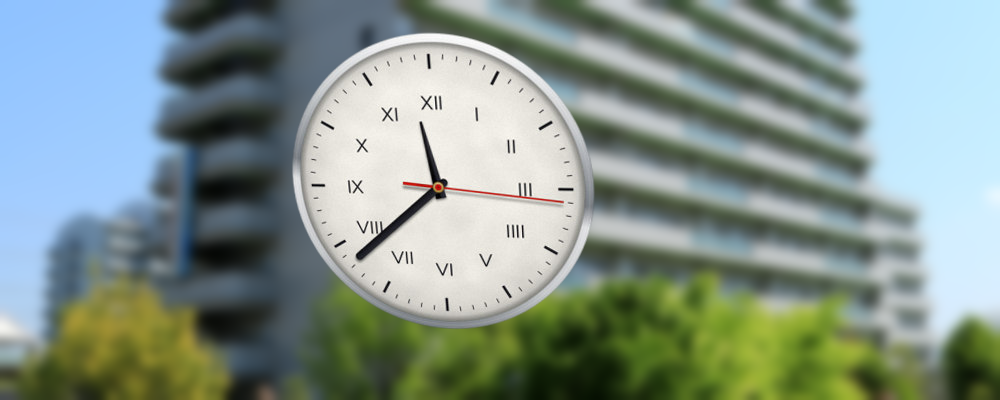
h=11 m=38 s=16
